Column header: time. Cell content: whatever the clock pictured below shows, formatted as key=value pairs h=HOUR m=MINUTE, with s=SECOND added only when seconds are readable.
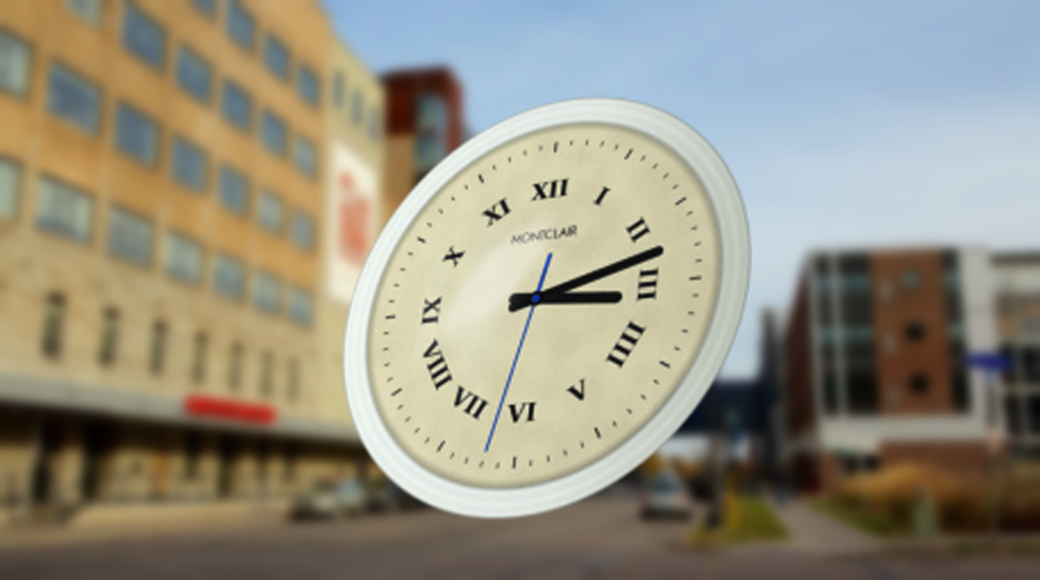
h=3 m=12 s=32
